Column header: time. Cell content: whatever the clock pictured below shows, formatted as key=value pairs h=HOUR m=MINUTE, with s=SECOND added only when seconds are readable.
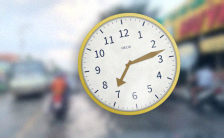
h=7 m=13
